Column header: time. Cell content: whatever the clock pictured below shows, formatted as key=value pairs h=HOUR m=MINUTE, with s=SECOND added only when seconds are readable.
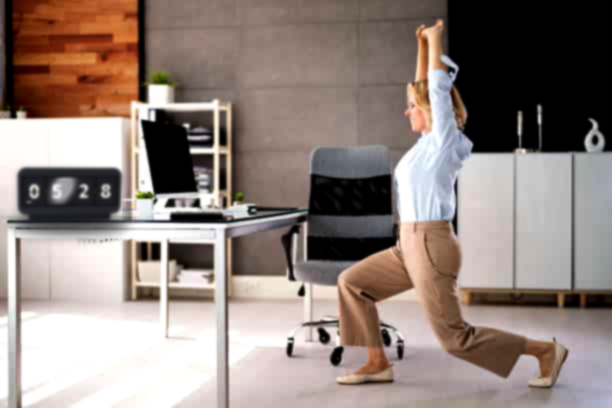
h=5 m=28
